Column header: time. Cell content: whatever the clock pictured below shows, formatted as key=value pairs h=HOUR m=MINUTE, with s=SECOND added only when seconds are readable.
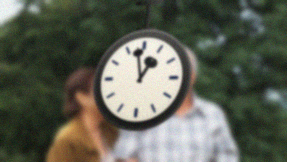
h=12 m=58
